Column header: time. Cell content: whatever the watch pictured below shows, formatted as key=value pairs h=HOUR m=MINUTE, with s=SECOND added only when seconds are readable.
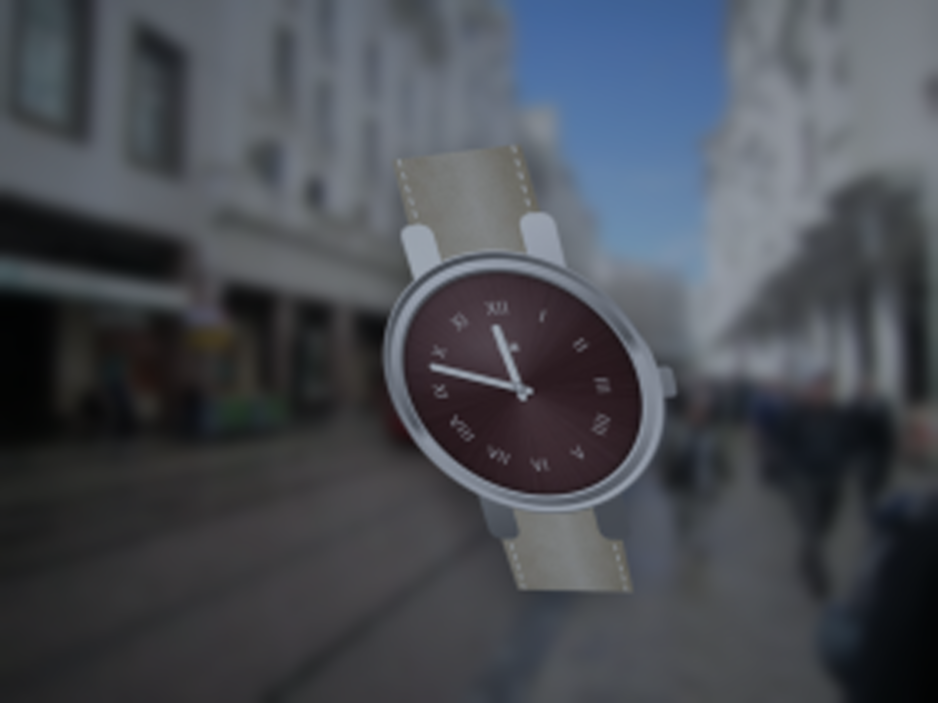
h=11 m=48
